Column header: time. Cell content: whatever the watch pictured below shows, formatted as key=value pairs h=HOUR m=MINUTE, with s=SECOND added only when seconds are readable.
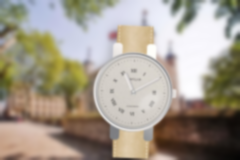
h=11 m=10
